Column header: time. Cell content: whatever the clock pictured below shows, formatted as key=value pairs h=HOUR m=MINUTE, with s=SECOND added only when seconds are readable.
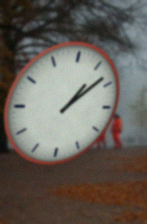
h=1 m=8
